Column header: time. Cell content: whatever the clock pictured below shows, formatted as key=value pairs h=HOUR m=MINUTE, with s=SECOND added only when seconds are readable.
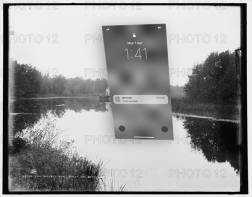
h=1 m=41
